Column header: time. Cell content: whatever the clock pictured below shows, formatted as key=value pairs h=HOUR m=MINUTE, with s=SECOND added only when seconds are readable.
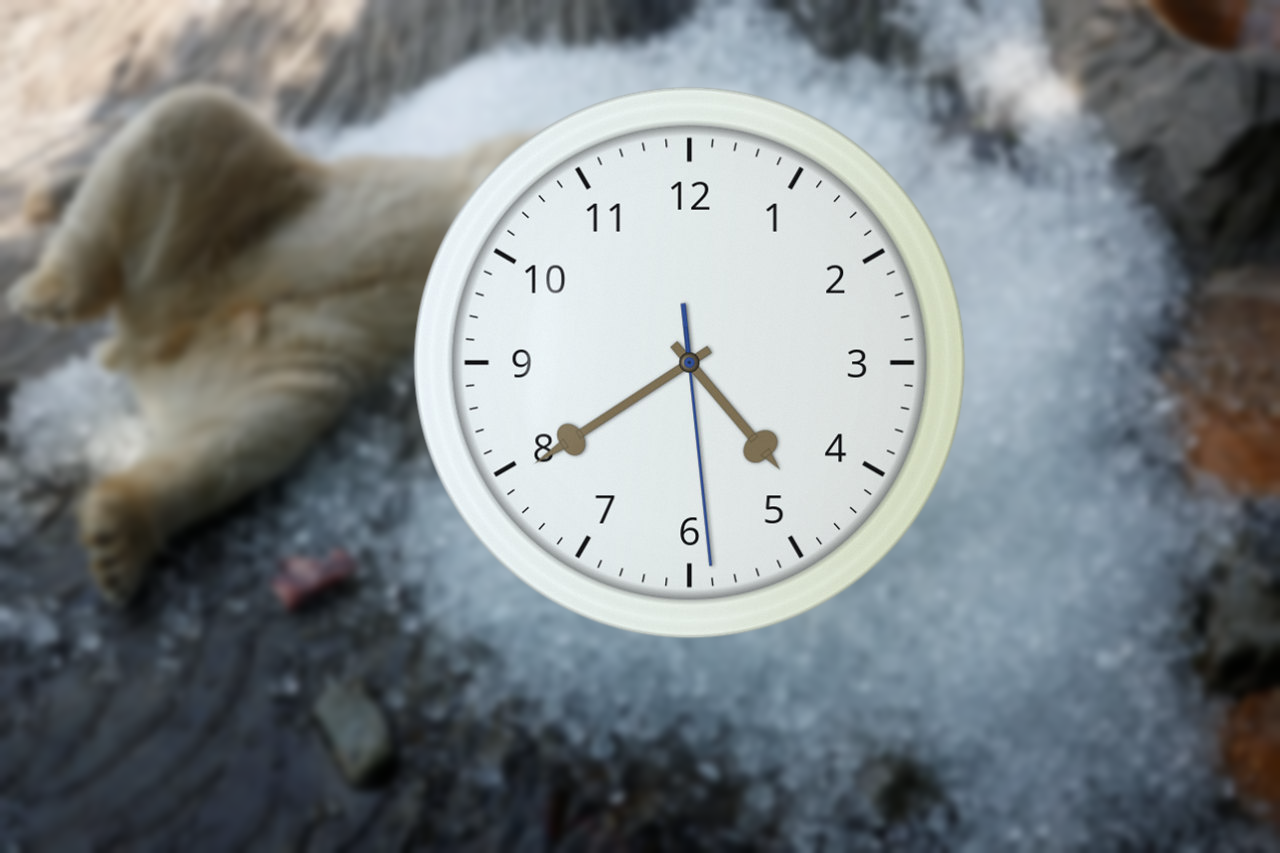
h=4 m=39 s=29
